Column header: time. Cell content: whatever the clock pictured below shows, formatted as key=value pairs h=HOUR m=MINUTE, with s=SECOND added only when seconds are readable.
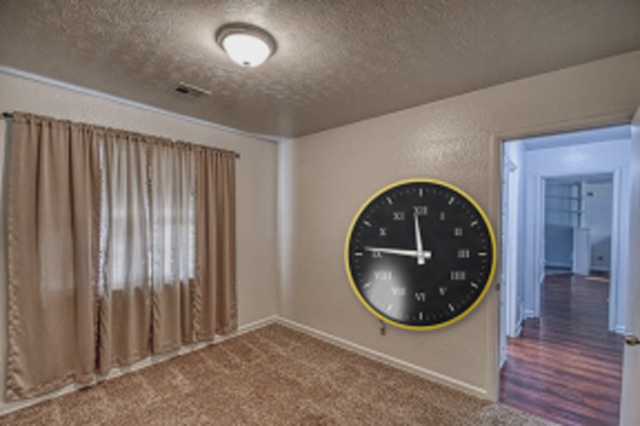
h=11 m=46
